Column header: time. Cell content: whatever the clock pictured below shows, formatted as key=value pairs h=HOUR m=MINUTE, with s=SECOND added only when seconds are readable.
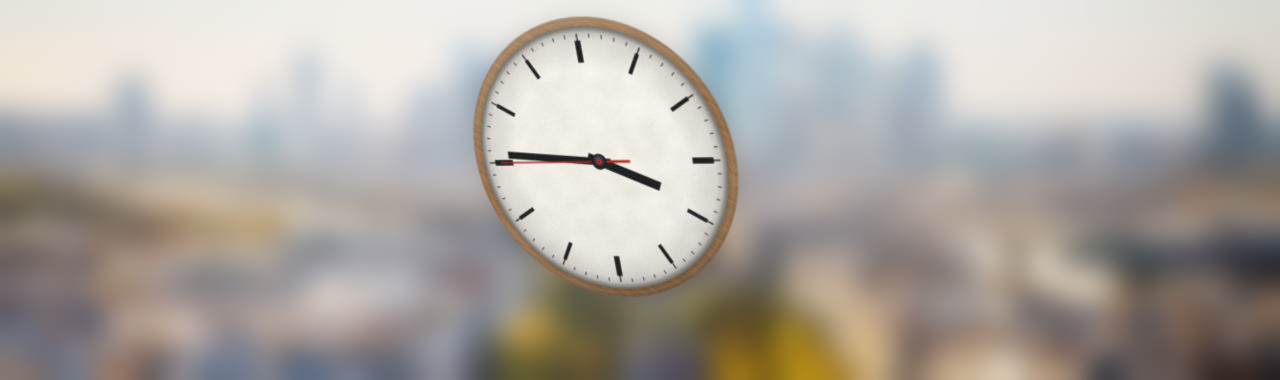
h=3 m=45 s=45
